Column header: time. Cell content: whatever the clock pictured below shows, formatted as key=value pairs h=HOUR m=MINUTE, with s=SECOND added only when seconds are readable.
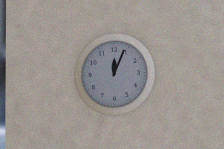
h=12 m=4
